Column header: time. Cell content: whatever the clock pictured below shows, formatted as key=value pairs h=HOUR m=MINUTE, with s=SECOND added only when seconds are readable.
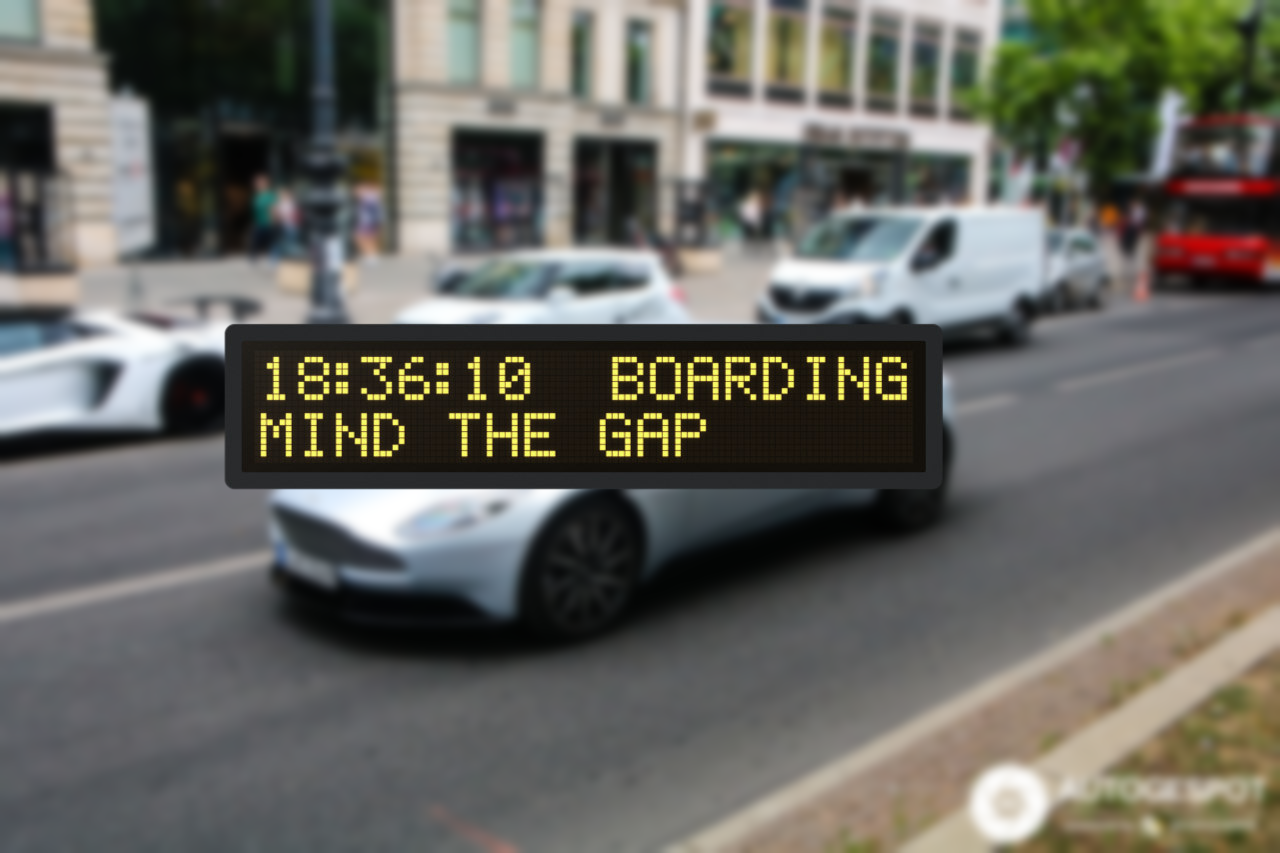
h=18 m=36 s=10
